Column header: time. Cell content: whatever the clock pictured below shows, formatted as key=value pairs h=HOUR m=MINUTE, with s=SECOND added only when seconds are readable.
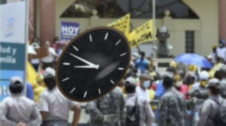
h=8 m=48
